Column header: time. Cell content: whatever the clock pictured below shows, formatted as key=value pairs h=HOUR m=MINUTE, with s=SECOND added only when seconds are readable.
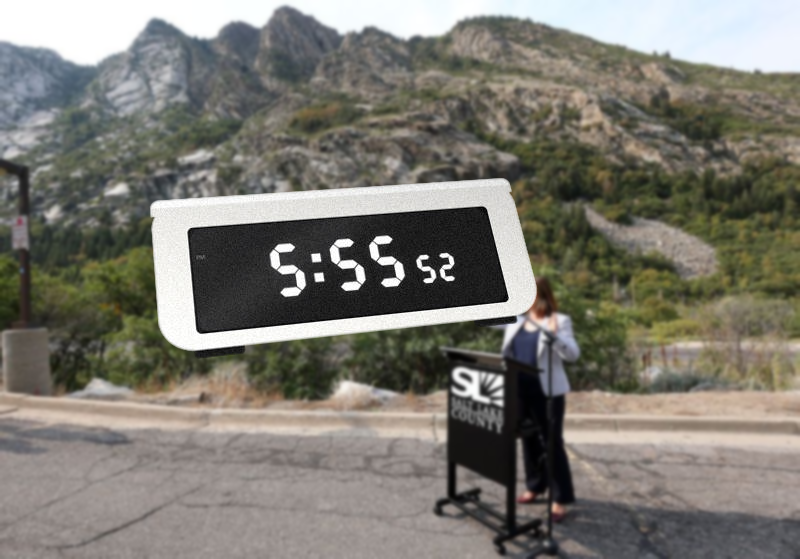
h=5 m=55 s=52
